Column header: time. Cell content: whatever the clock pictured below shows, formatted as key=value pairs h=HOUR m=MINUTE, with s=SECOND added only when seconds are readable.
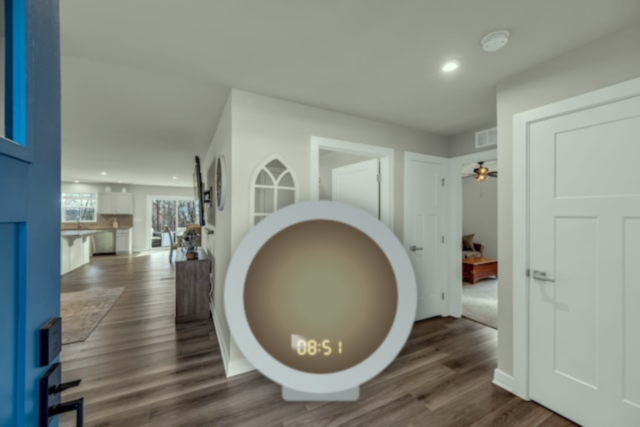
h=8 m=51
